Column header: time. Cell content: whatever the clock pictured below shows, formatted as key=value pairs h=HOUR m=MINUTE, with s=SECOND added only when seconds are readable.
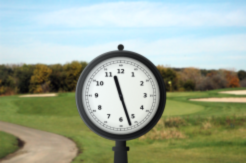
h=11 m=27
